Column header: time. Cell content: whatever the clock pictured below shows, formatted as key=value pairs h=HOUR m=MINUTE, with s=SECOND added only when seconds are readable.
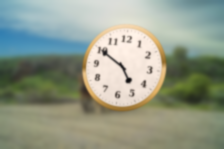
h=4 m=50
